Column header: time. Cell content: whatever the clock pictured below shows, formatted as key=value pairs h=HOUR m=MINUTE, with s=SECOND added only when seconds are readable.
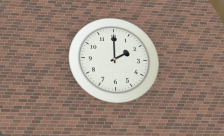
h=2 m=0
